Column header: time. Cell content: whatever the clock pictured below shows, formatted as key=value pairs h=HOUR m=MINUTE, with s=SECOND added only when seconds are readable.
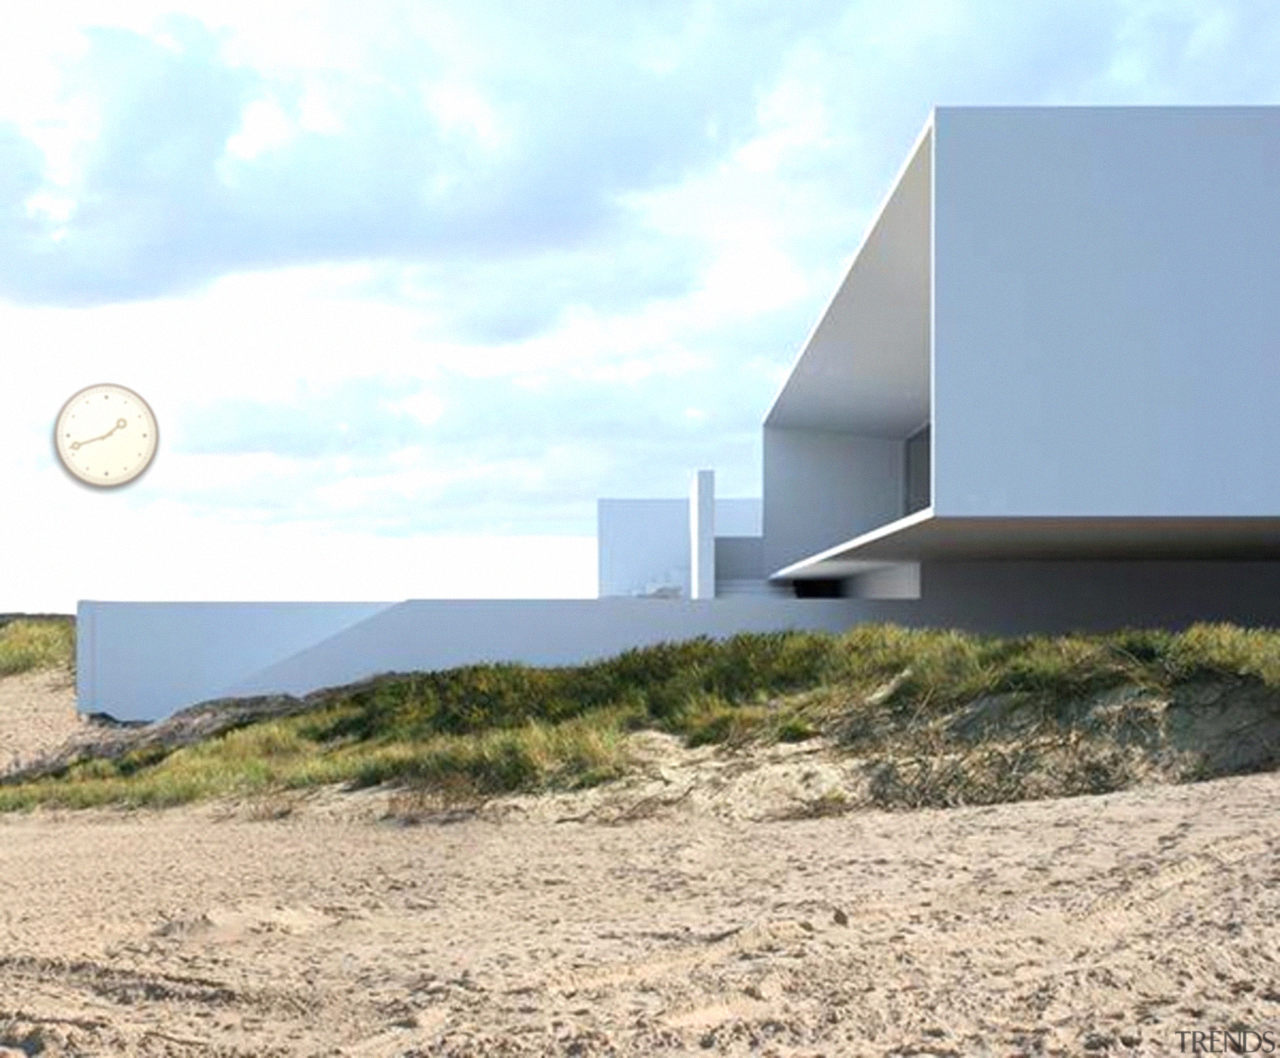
h=1 m=42
